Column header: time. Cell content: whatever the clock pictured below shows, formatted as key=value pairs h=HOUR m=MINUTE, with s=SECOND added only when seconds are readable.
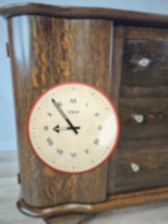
h=8 m=54
